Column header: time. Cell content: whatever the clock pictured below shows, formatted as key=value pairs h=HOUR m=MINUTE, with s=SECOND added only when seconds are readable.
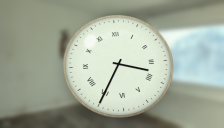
h=3 m=35
